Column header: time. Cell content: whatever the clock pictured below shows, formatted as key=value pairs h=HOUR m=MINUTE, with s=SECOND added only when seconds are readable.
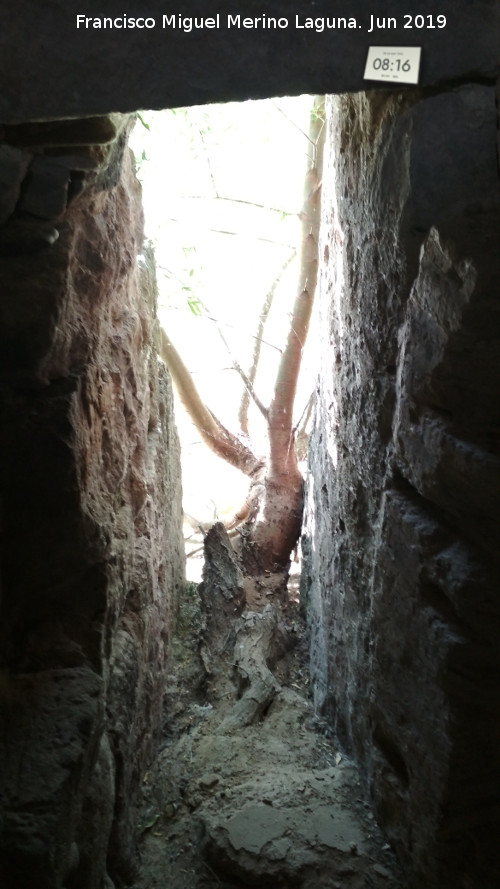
h=8 m=16
